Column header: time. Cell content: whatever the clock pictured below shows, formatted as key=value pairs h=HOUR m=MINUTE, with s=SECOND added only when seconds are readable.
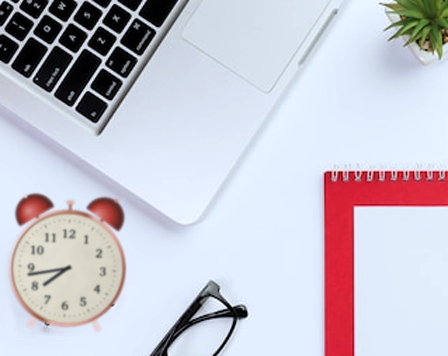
h=7 m=43
